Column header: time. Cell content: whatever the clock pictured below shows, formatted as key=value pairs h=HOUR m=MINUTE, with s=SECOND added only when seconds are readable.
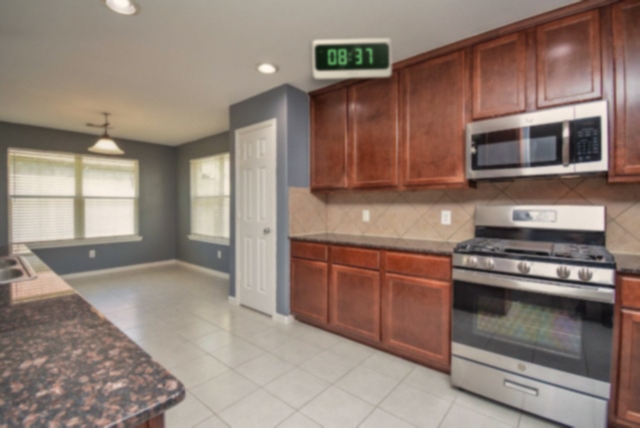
h=8 m=37
